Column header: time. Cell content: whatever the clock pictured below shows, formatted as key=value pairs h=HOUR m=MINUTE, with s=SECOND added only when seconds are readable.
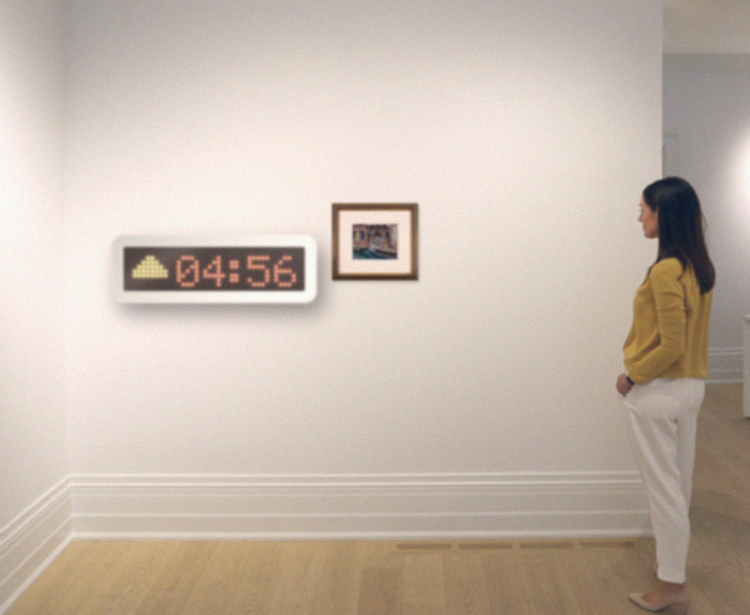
h=4 m=56
